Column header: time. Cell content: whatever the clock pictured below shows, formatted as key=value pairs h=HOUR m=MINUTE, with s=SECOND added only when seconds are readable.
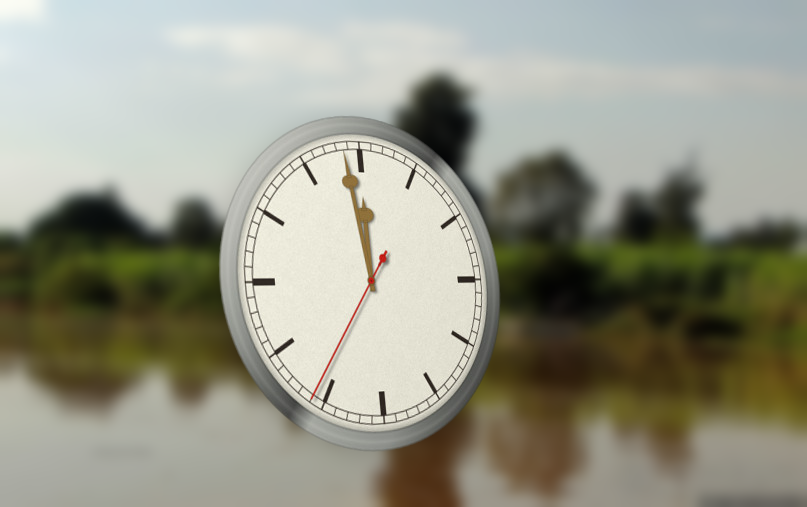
h=11 m=58 s=36
